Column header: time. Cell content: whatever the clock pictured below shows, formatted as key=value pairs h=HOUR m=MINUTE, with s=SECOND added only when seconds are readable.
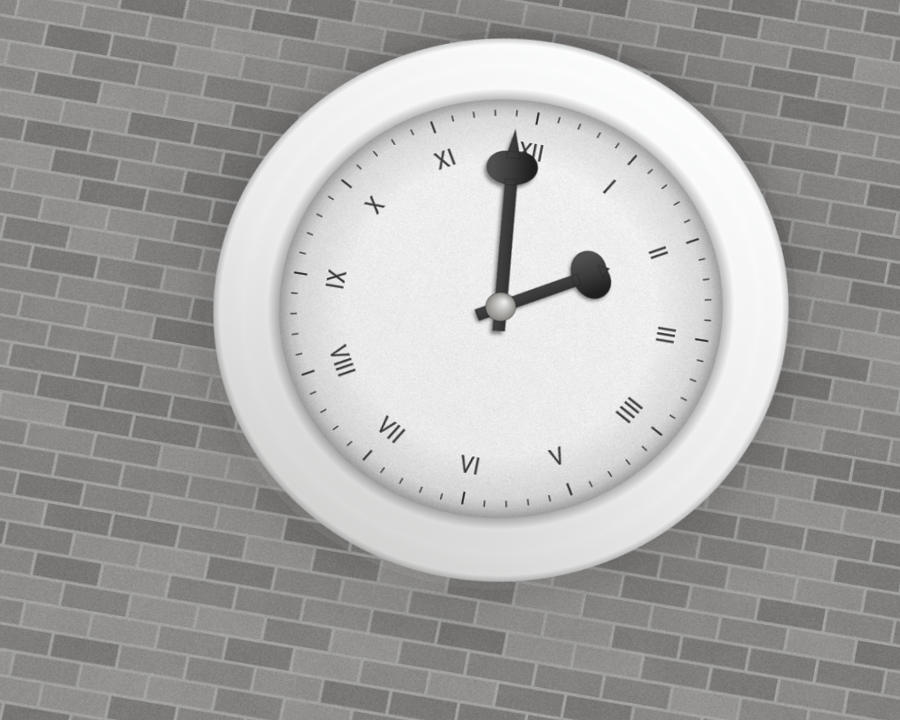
h=1 m=59
